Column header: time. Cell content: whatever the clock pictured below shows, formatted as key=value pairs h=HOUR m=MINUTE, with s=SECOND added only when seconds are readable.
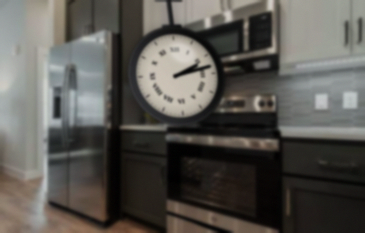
h=2 m=13
